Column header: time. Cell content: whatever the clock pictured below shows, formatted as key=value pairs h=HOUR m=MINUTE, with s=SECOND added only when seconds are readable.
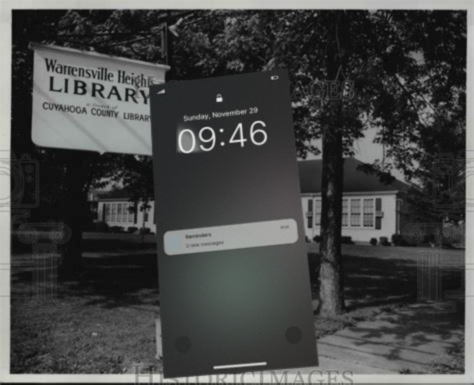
h=9 m=46
